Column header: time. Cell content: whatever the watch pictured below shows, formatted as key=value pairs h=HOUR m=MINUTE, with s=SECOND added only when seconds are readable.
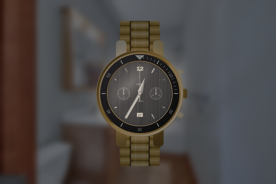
h=12 m=35
